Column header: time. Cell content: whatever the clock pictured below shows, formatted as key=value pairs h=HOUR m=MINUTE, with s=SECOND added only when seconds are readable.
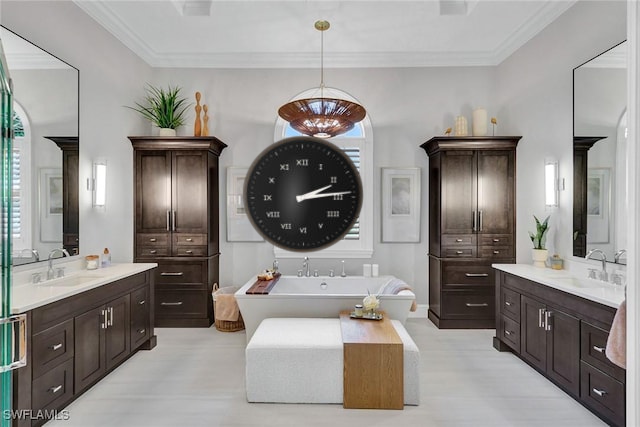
h=2 m=14
